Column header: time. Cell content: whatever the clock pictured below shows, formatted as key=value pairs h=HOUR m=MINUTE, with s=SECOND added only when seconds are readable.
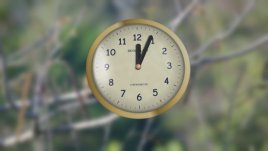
h=12 m=4
